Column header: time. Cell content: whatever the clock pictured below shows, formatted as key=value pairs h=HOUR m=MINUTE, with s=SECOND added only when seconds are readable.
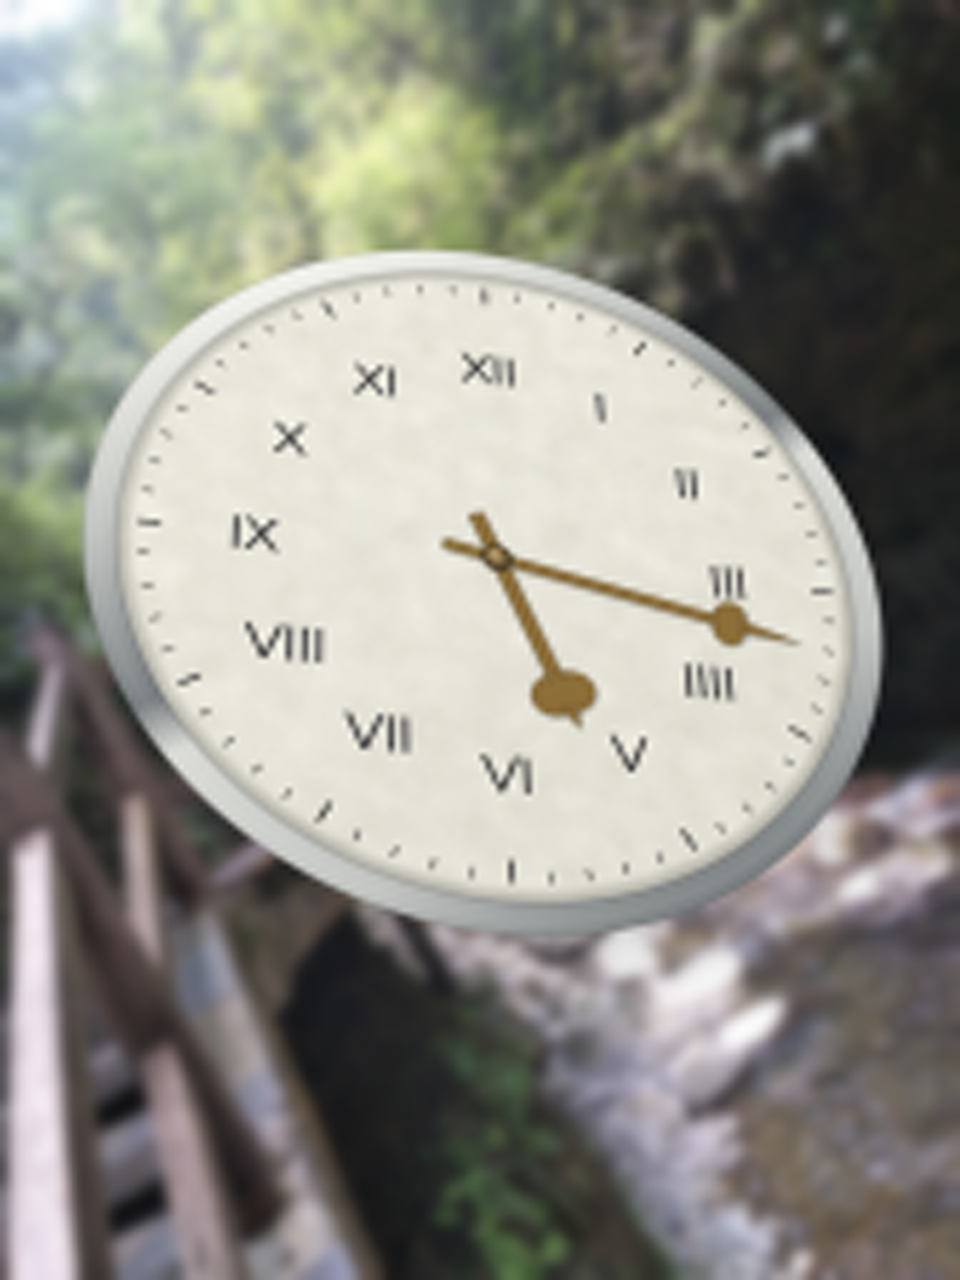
h=5 m=17
